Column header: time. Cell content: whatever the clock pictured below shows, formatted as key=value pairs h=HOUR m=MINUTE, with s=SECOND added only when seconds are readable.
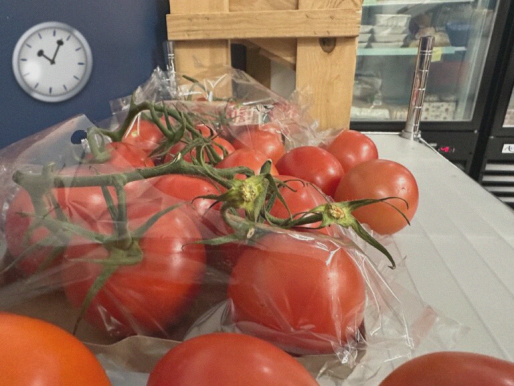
h=10 m=3
